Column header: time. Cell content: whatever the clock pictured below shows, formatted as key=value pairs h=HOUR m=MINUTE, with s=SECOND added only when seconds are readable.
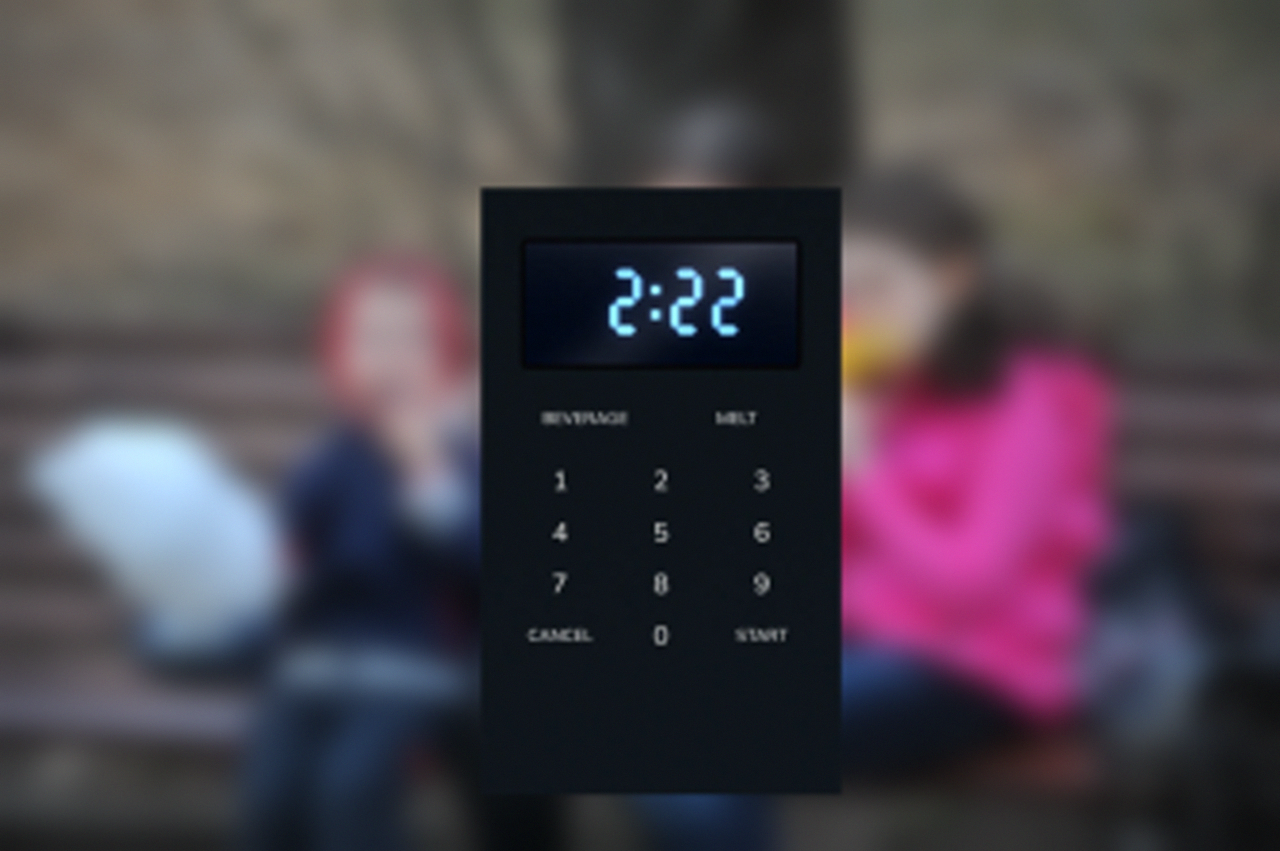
h=2 m=22
